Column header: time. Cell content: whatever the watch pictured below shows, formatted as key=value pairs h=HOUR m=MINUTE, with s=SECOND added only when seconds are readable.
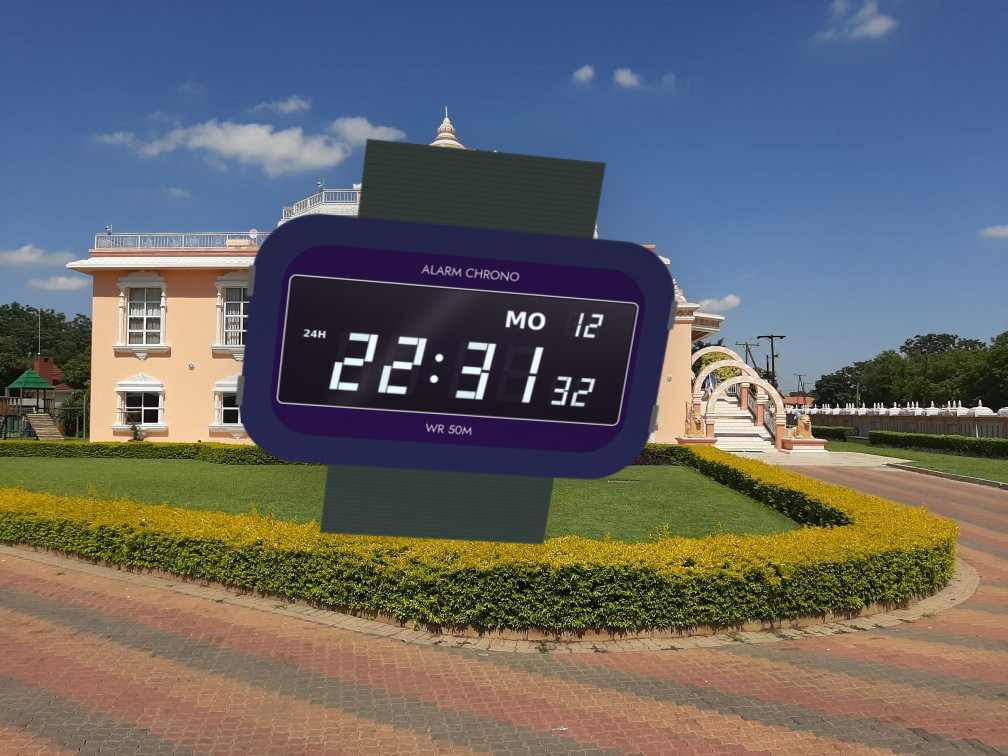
h=22 m=31 s=32
